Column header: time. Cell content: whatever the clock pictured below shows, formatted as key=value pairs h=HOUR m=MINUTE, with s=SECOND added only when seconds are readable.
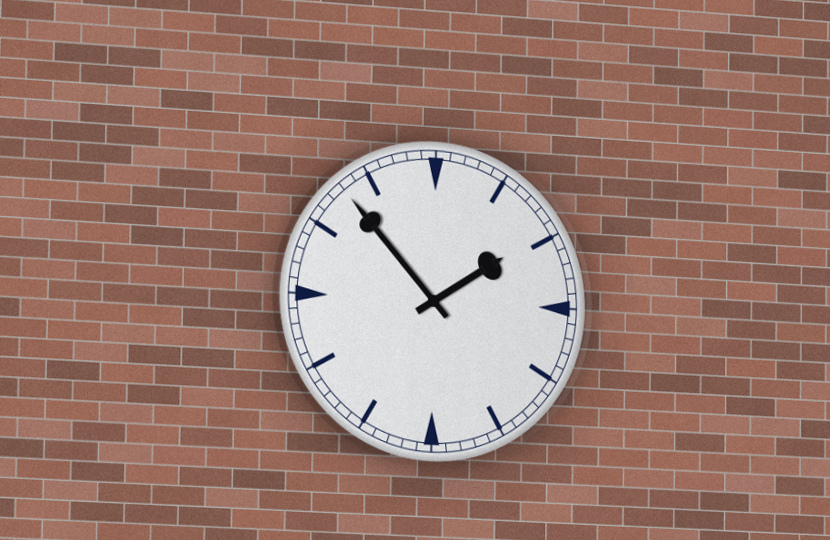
h=1 m=53
